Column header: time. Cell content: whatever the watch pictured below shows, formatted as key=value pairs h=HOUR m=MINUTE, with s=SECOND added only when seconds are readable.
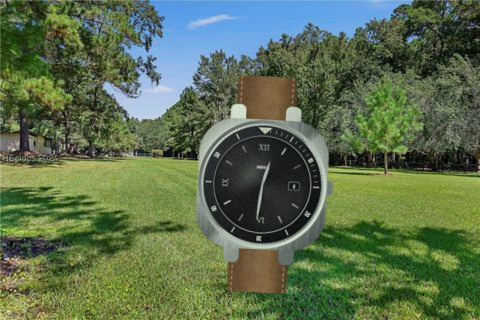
h=12 m=31
